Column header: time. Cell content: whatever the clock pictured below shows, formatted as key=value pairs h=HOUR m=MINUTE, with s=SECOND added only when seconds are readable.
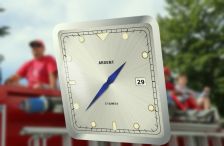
h=1 m=38
